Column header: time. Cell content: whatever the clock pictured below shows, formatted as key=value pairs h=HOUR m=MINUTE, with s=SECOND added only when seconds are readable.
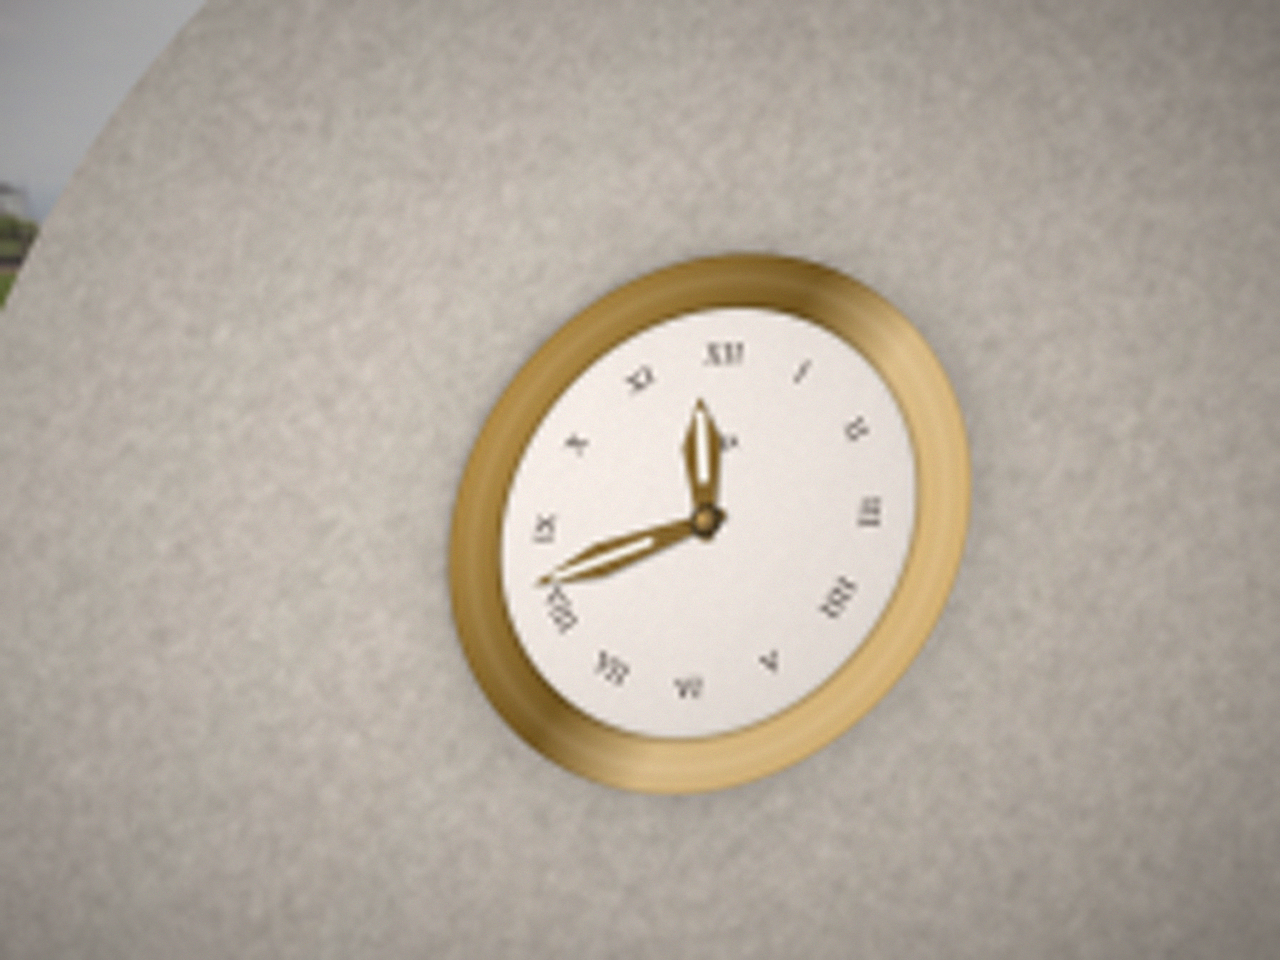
h=11 m=42
